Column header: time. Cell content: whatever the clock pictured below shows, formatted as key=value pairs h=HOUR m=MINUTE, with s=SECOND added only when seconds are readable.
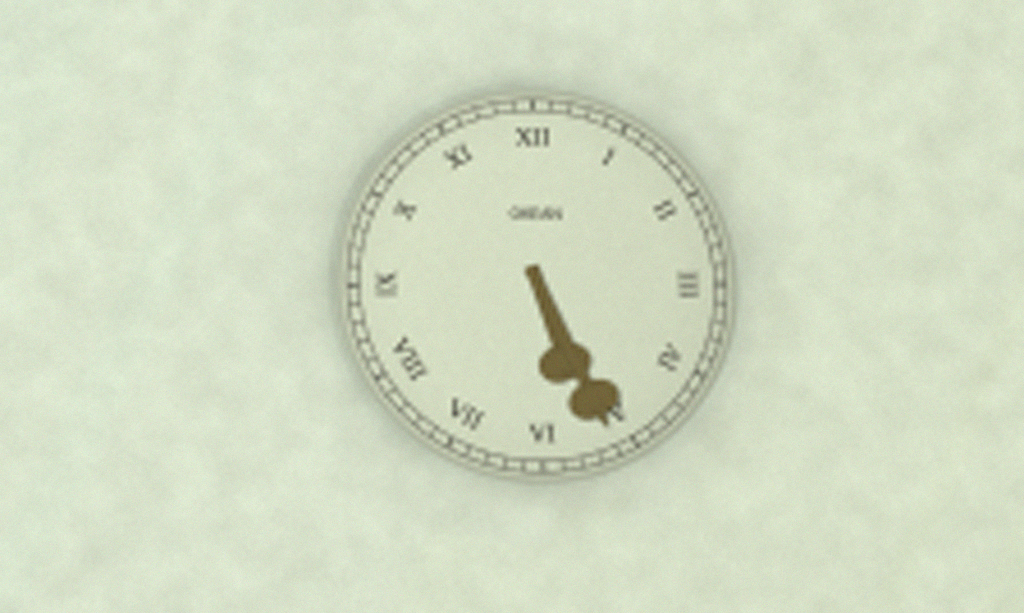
h=5 m=26
